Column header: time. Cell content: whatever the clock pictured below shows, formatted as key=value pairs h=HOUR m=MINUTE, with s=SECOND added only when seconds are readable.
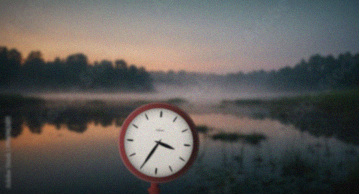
h=3 m=35
